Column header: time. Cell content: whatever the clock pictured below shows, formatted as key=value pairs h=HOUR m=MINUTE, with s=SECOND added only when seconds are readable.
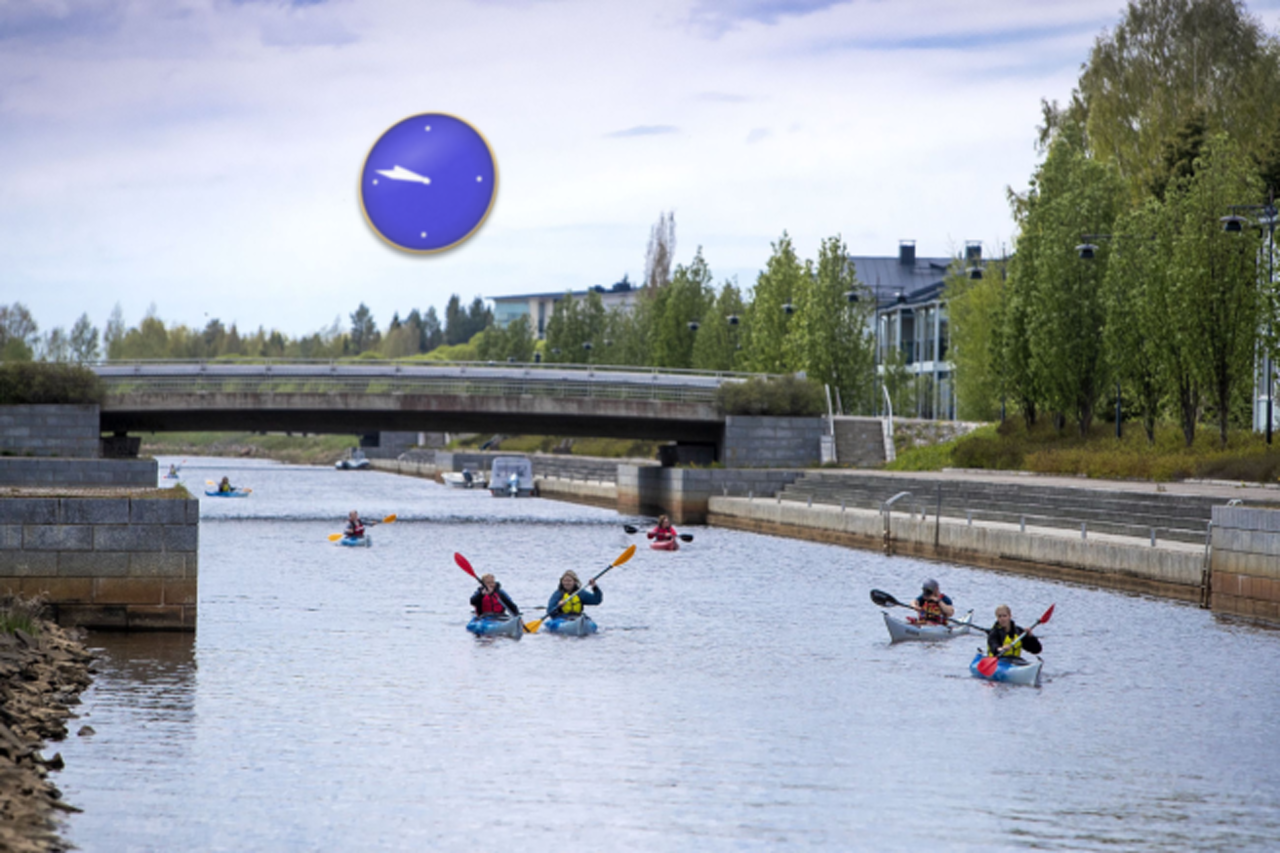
h=9 m=47
